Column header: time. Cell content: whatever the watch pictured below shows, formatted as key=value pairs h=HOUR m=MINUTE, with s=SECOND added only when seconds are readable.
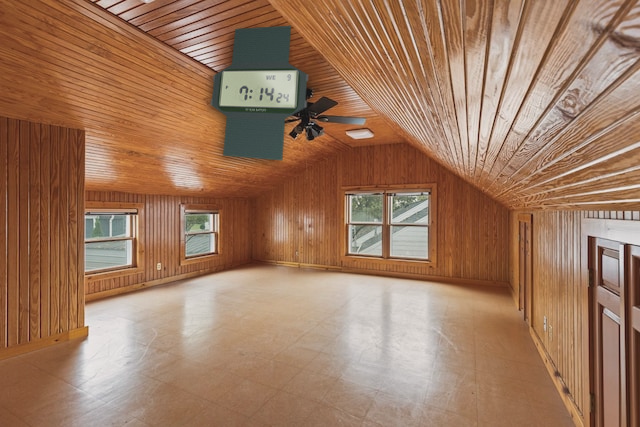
h=7 m=14 s=24
